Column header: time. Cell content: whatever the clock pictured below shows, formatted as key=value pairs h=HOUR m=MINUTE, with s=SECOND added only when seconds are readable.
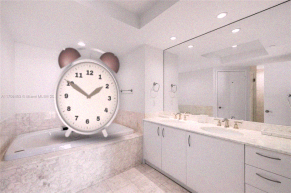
h=1 m=50
